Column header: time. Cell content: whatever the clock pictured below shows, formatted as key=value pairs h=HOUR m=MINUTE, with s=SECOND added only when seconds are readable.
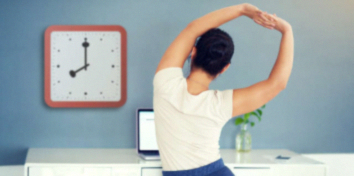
h=8 m=0
